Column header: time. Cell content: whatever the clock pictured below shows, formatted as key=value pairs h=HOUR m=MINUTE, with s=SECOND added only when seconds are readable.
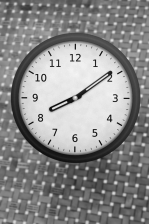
h=8 m=9
